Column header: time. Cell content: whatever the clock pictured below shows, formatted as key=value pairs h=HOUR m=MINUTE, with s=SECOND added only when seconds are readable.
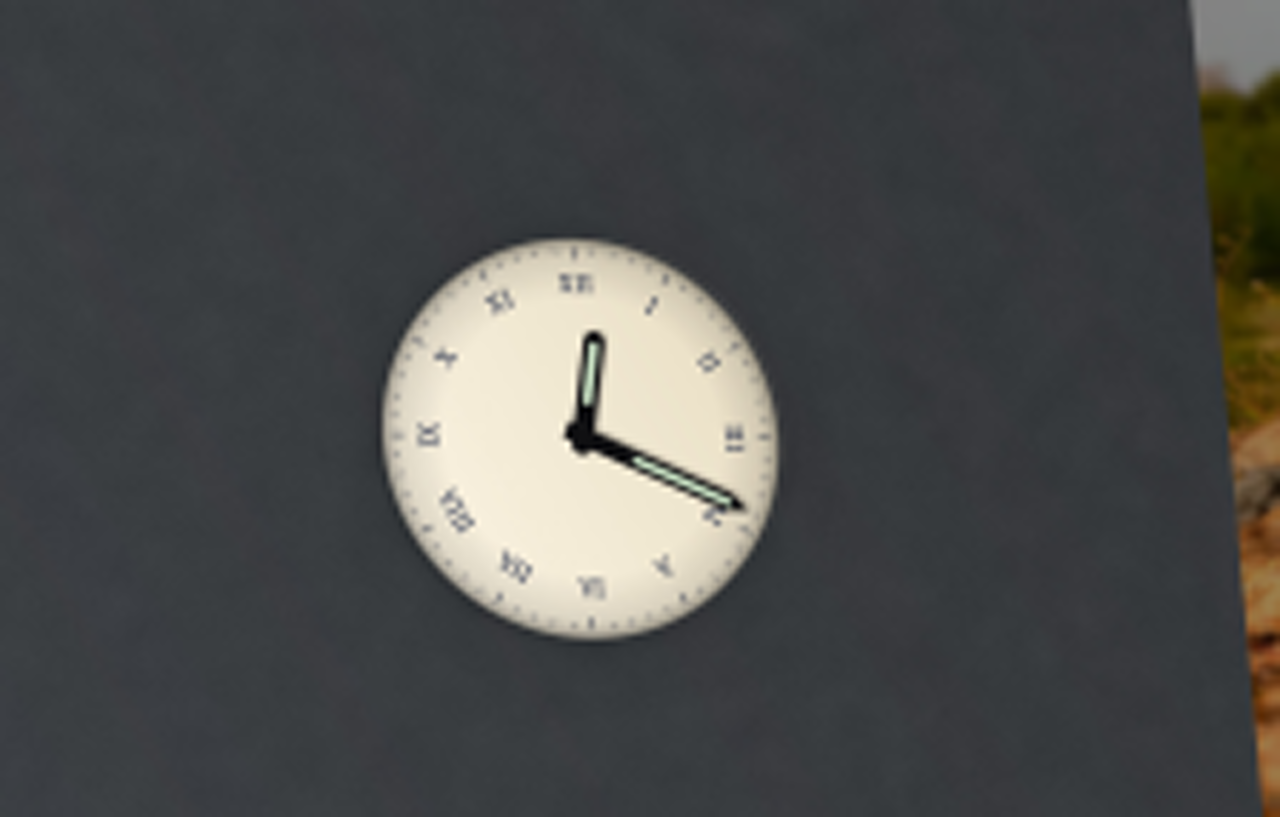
h=12 m=19
